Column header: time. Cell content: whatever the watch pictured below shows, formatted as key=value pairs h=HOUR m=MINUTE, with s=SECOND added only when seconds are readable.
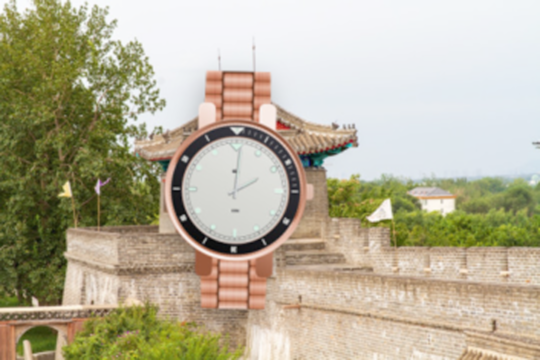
h=2 m=1
